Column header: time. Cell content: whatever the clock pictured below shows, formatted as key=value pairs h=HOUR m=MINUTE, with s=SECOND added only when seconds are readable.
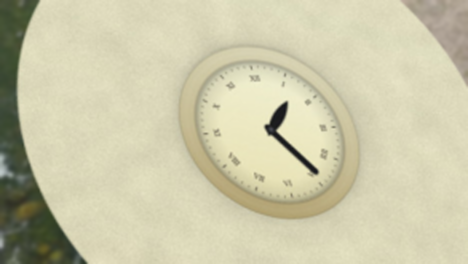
h=1 m=24
